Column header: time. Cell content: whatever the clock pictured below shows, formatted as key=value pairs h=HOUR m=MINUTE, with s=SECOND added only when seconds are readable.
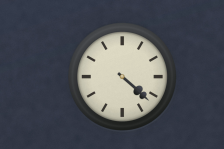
h=4 m=22
